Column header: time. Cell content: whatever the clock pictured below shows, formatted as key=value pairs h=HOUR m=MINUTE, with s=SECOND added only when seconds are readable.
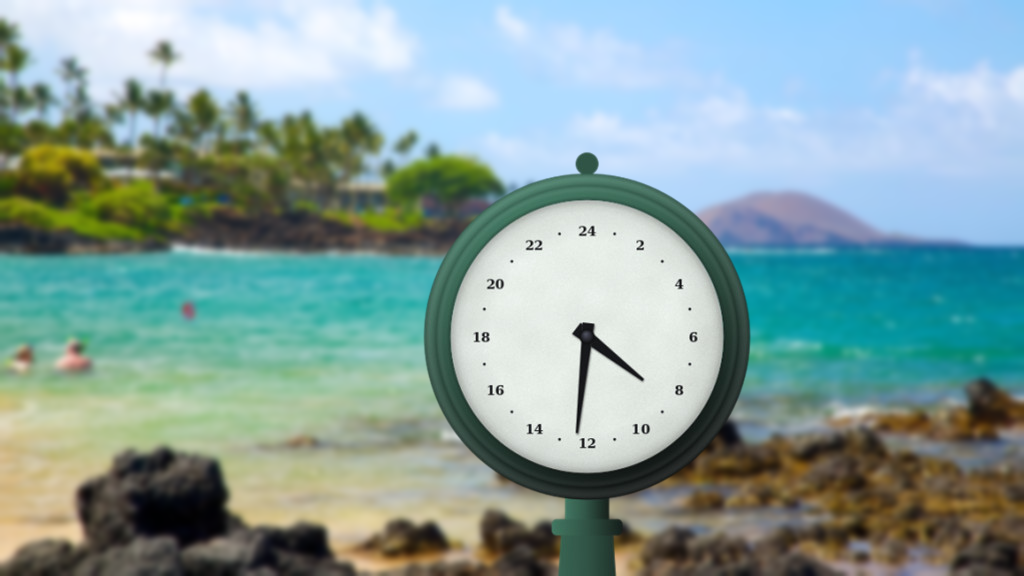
h=8 m=31
